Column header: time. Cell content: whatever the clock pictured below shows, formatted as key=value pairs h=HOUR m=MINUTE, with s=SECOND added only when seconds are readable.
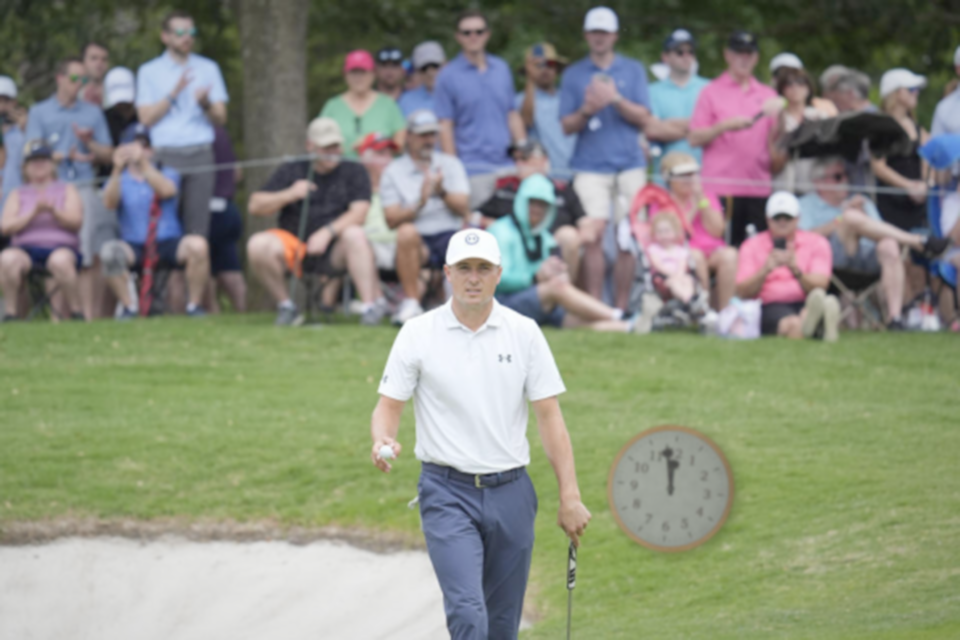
h=11 m=58
